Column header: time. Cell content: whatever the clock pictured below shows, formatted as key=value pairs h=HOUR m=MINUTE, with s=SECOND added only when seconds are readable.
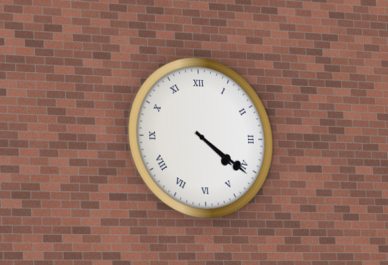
h=4 m=21
